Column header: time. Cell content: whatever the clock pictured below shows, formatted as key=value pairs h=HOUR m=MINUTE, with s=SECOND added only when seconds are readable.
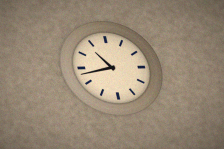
h=10 m=43
